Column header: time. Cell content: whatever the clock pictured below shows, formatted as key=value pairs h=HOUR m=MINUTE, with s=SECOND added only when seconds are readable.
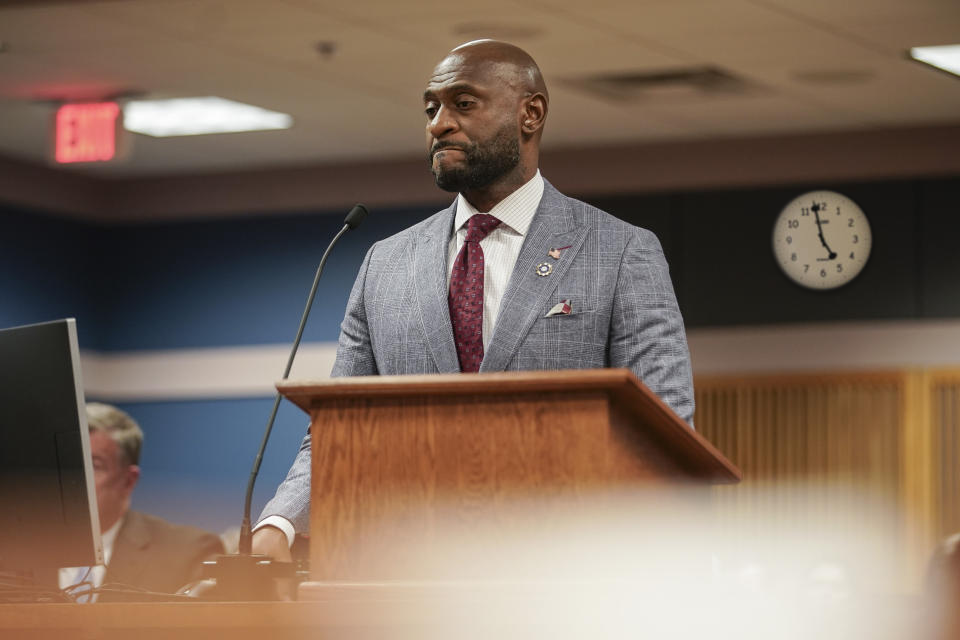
h=4 m=58
